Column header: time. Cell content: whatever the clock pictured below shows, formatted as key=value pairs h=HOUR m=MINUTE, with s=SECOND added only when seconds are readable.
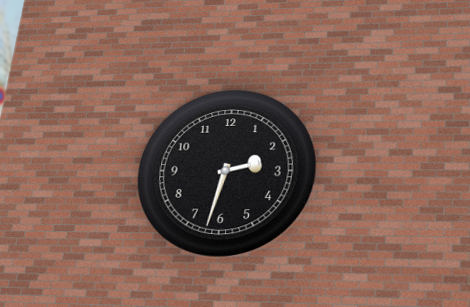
h=2 m=32
